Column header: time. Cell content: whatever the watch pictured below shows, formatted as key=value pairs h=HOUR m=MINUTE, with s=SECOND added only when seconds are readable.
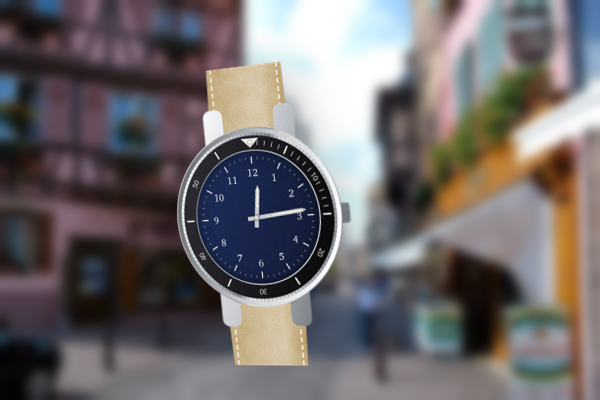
h=12 m=14
